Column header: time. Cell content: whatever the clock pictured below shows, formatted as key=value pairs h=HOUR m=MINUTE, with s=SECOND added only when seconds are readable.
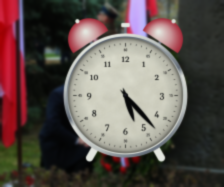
h=5 m=23
